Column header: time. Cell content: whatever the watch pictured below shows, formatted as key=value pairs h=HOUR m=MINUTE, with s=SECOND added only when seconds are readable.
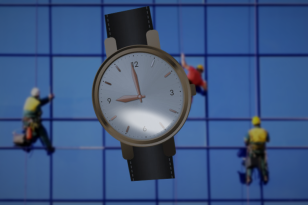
h=8 m=59
